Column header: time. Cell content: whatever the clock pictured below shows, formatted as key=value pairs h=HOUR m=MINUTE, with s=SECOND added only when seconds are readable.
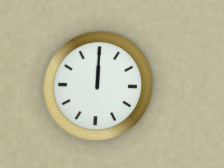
h=12 m=0
